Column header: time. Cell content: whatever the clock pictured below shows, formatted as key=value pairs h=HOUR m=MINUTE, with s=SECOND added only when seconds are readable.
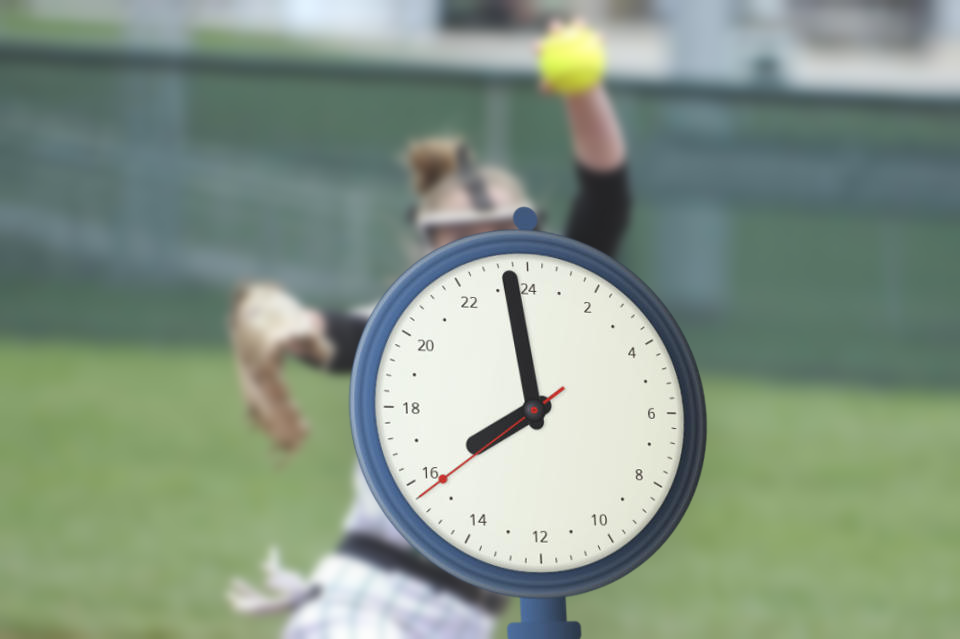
h=15 m=58 s=39
